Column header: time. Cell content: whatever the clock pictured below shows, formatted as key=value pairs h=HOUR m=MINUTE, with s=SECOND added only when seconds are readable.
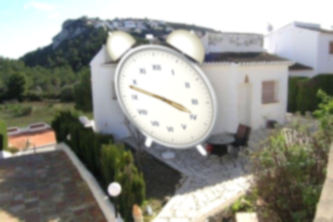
h=3 m=48
